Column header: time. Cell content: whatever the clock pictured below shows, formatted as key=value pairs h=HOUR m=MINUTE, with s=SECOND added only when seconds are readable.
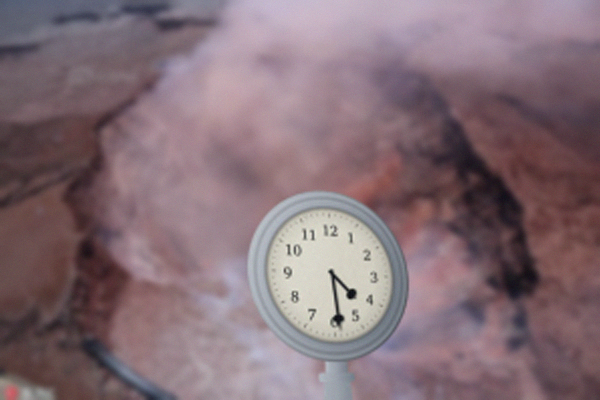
h=4 m=29
